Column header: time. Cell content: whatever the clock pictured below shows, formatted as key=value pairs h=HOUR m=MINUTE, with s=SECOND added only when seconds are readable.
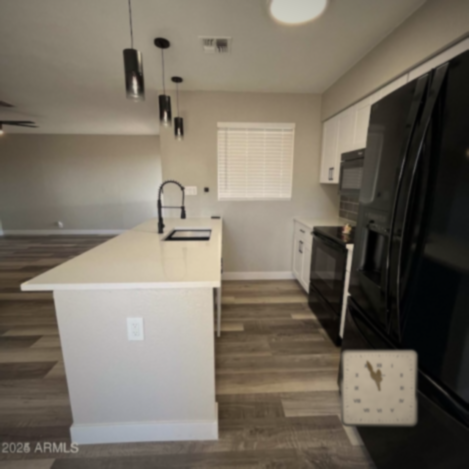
h=11 m=56
